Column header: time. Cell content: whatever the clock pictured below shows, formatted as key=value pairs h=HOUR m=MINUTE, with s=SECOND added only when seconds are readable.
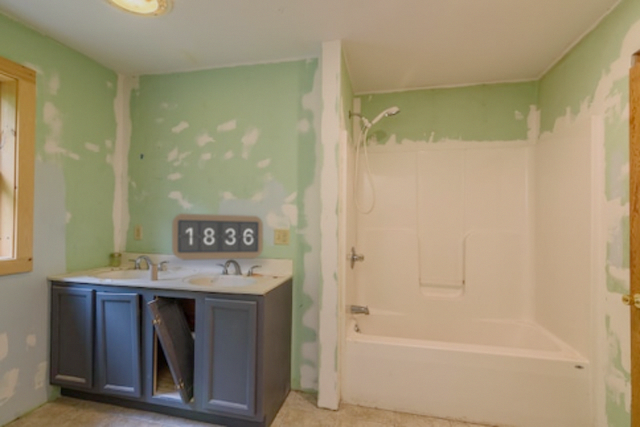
h=18 m=36
